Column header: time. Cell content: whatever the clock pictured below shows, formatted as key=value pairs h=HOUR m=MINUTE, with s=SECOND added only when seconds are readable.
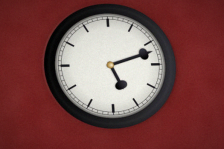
h=5 m=12
